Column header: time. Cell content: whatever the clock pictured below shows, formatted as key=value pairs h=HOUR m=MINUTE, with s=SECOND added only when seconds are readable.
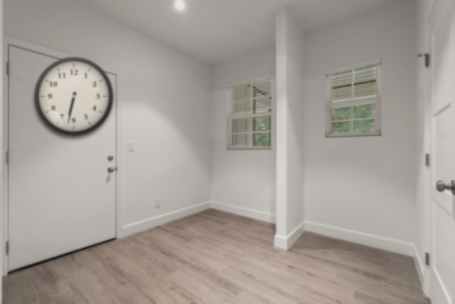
h=6 m=32
